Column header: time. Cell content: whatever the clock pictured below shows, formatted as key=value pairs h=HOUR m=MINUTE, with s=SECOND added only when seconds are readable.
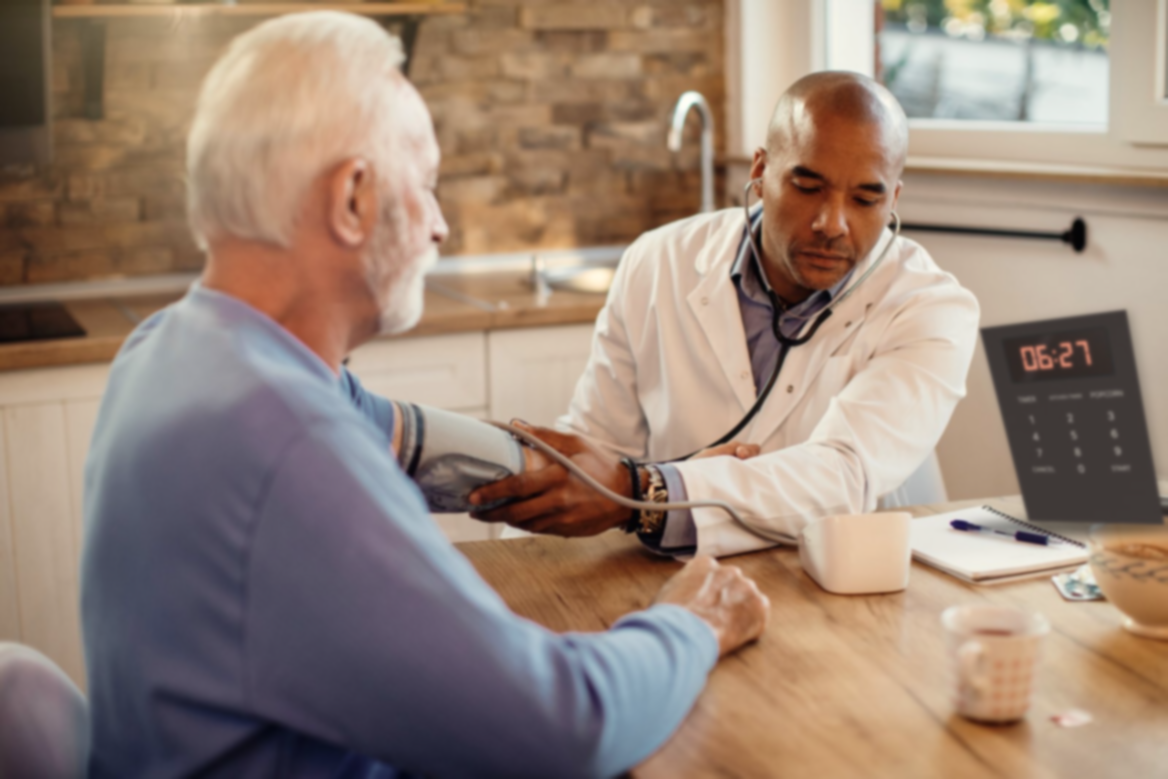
h=6 m=27
